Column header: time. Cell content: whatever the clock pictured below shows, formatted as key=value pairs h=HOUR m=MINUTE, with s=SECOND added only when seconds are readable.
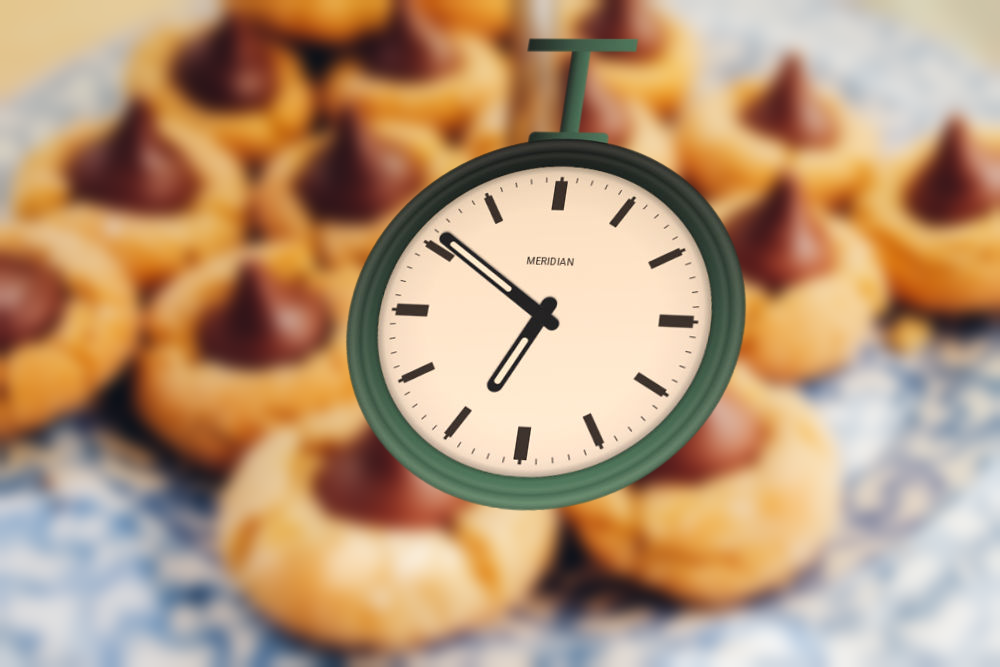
h=6 m=51
